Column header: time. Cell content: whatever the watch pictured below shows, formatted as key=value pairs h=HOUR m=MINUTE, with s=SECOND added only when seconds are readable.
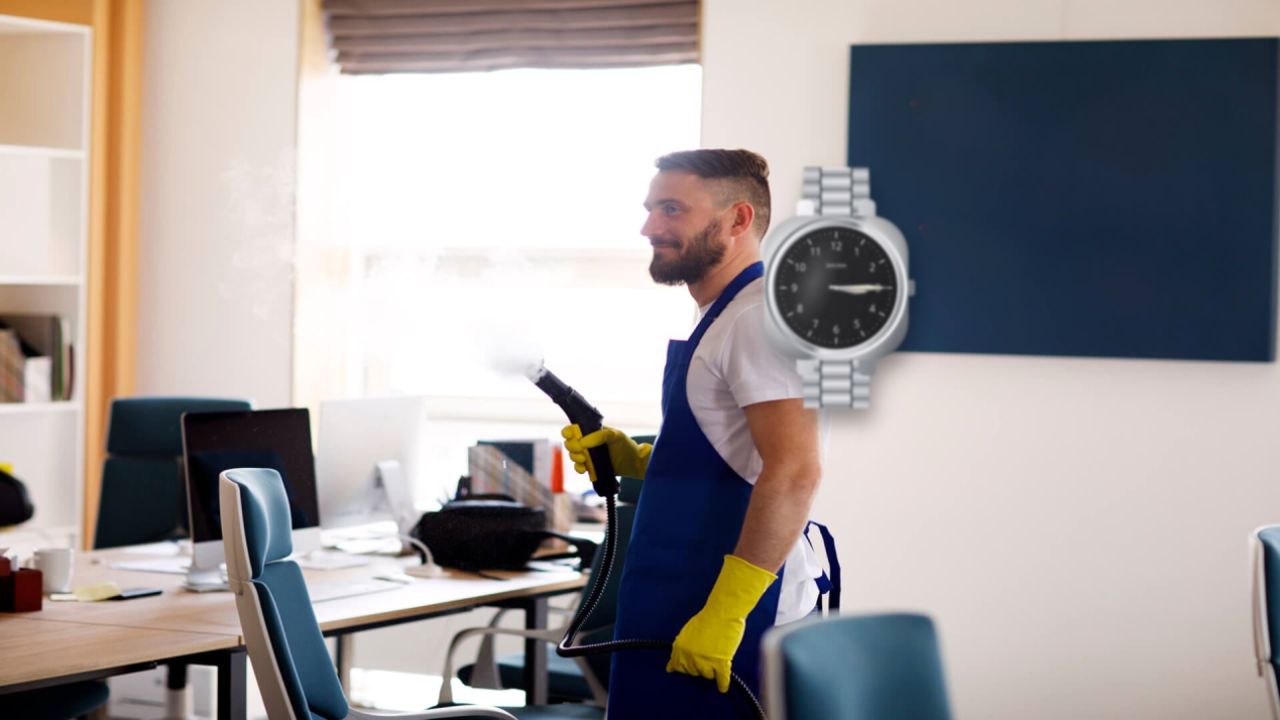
h=3 m=15
